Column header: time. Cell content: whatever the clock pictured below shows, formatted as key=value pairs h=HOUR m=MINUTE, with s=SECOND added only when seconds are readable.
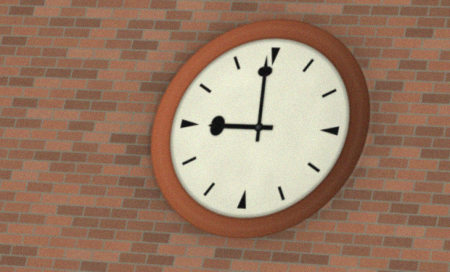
h=8 m=59
